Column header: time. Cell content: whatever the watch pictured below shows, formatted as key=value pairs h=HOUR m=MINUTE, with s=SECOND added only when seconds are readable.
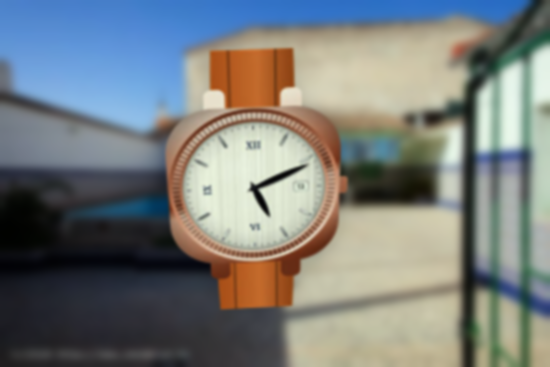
h=5 m=11
